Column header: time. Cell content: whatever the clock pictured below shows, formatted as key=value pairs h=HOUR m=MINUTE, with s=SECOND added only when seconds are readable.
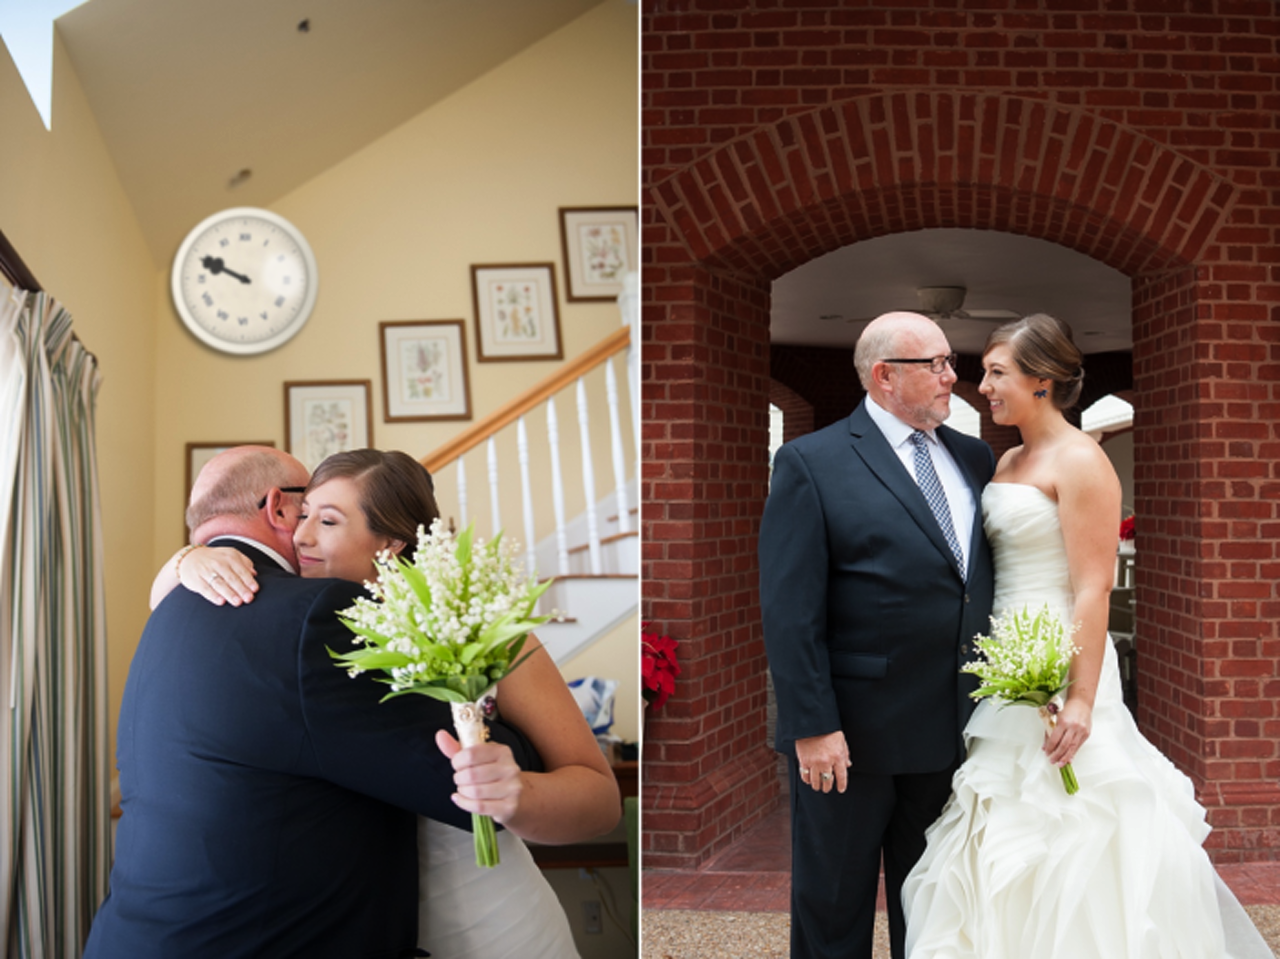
h=9 m=49
